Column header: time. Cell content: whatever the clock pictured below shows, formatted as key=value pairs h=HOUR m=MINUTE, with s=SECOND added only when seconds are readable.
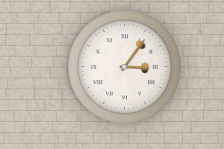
h=3 m=6
